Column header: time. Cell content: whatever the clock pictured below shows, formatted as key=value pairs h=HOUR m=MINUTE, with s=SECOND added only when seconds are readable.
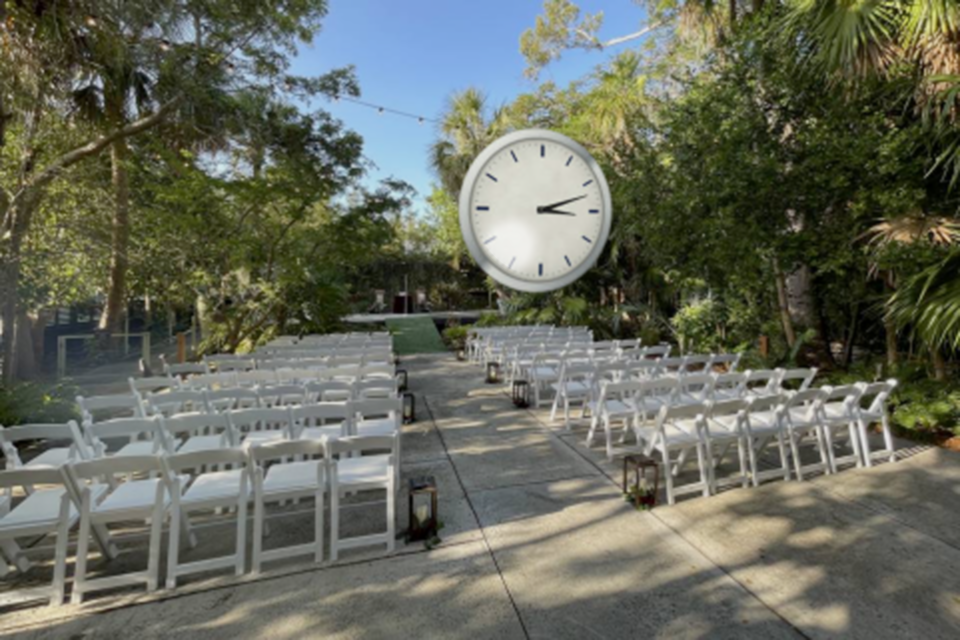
h=3 m=12
